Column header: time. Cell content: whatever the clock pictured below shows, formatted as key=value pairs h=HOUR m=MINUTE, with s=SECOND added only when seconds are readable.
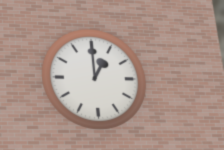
h=1 m=0
